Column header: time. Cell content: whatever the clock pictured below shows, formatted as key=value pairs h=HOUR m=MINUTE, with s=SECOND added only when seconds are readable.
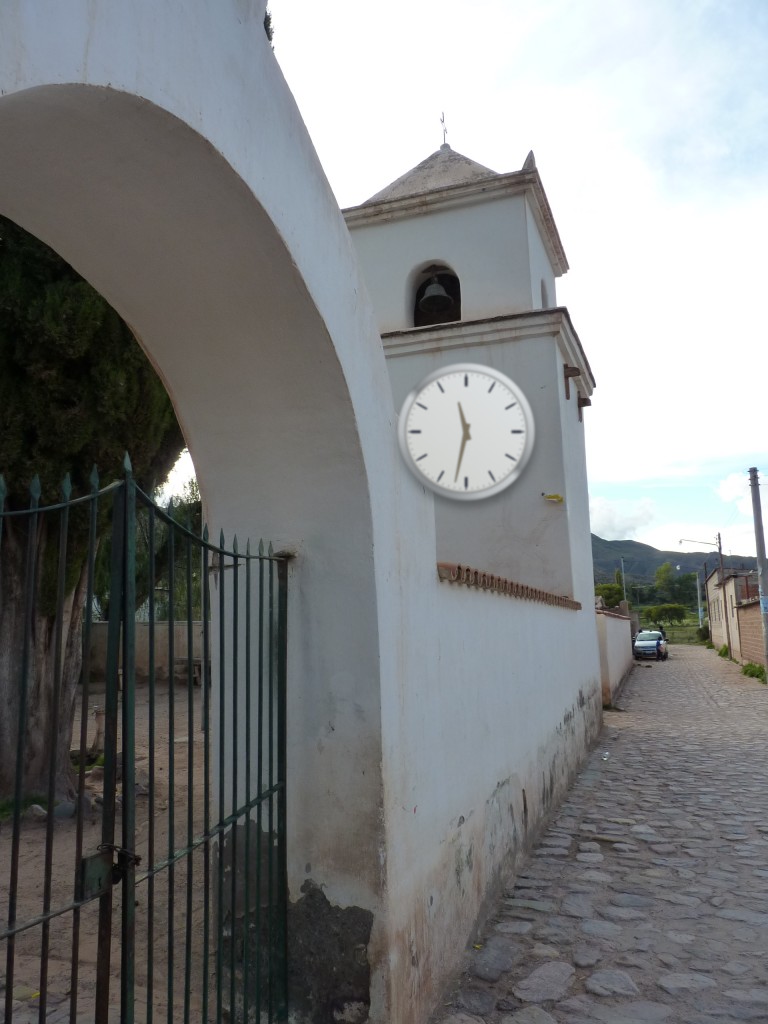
h=11 m=32
